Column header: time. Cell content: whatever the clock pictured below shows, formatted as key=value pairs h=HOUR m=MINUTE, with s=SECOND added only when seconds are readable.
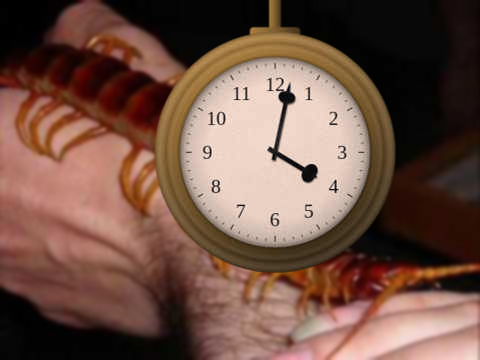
h=4 m=2
